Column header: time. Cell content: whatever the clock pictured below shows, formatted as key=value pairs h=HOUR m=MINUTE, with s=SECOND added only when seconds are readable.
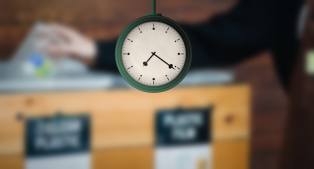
h=7 m=21
